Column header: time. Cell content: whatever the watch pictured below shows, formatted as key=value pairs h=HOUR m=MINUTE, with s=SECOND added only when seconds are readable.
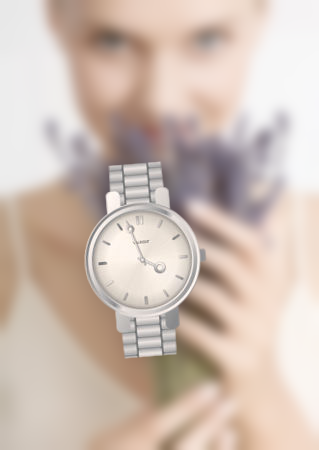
h=3 m=57
